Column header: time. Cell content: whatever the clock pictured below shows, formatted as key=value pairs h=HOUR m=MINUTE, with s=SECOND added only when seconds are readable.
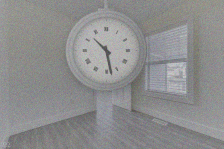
h=10 m=28
